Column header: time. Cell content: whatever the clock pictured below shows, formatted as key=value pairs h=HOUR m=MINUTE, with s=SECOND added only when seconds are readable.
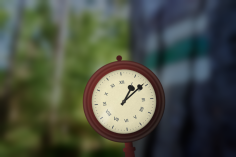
h=1 m=9
